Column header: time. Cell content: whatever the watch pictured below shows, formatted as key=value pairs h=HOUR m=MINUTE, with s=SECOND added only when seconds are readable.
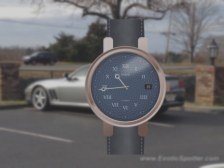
h=10 m=44
